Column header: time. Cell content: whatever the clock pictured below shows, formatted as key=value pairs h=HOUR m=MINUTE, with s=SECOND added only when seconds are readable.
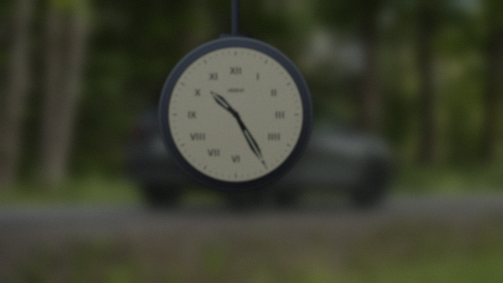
h=10 m=25
